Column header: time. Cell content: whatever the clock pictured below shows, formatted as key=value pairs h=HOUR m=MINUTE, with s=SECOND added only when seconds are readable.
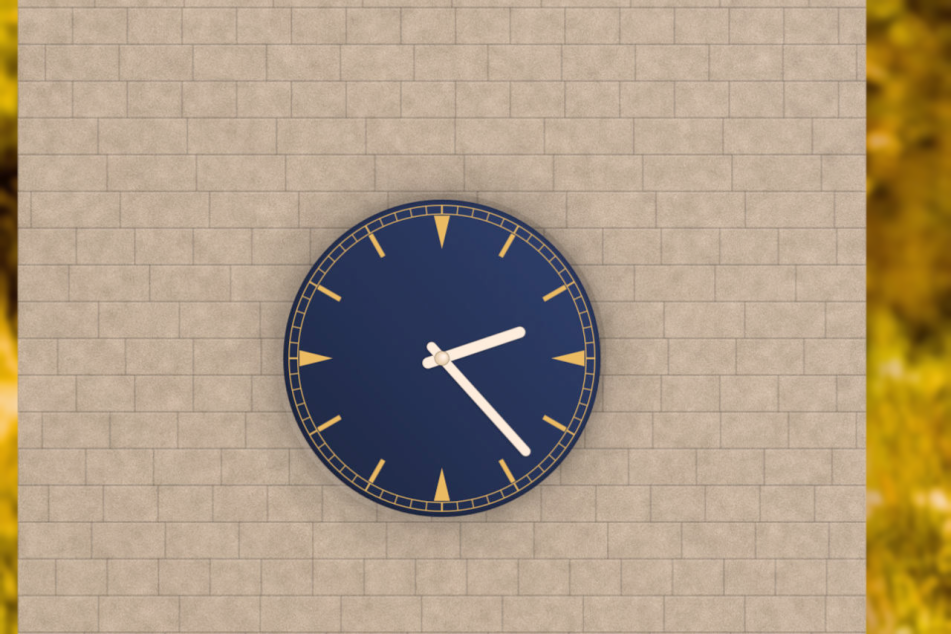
h=2 m=23
